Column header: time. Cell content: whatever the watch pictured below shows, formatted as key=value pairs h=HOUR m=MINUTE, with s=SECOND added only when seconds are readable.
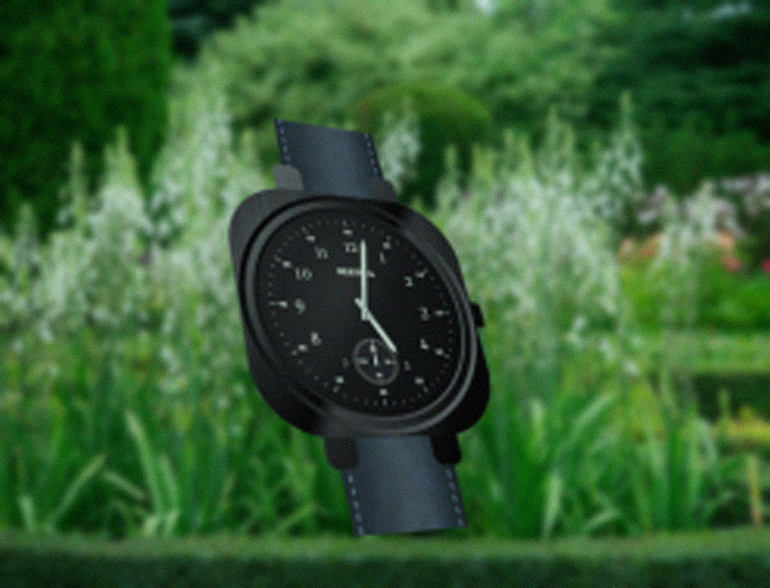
h=5 m=2
